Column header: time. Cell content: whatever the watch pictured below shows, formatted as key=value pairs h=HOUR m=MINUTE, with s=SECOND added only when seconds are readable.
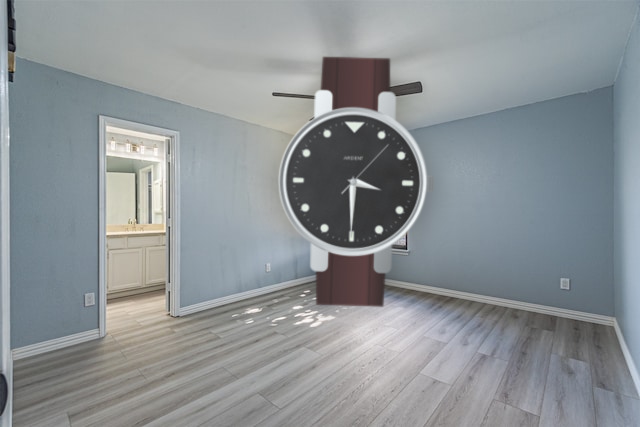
h=3 m=30 s=7
